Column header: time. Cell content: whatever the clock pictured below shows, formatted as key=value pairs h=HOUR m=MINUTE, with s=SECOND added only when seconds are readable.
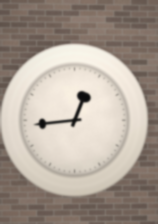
h=12 m=44
